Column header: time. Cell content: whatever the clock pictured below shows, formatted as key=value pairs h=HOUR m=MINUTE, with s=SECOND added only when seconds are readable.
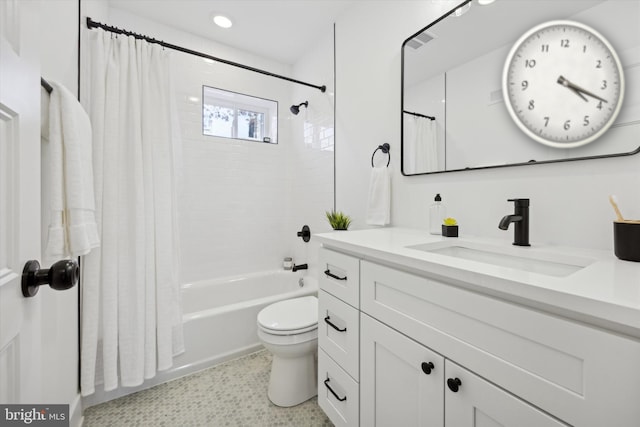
h=4 m=19
